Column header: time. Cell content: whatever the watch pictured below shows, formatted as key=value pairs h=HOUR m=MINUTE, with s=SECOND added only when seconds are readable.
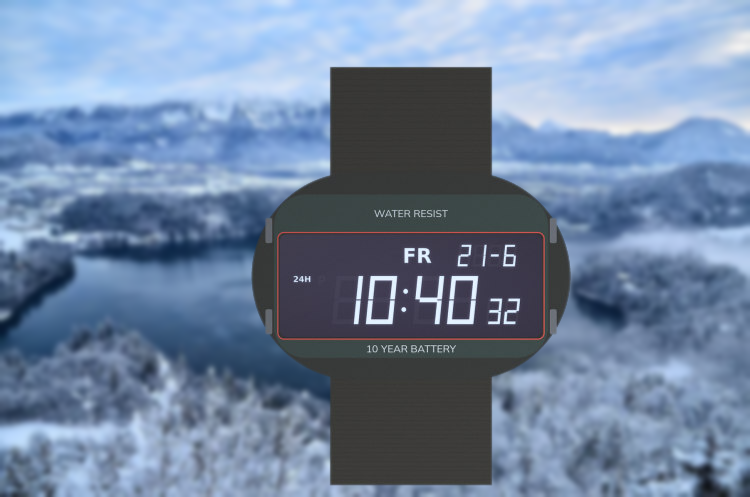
h=10 m=40 s=32
